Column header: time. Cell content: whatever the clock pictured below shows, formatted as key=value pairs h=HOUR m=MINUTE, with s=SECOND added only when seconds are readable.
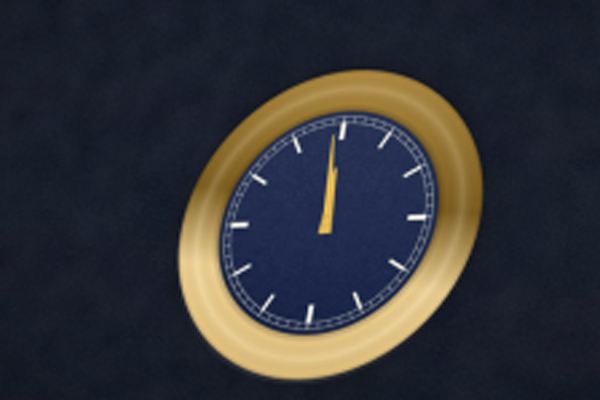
h=11 m=59
